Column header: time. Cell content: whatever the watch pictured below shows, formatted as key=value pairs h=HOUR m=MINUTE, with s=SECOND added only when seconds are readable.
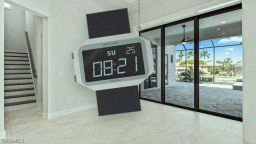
h=8 m=21
